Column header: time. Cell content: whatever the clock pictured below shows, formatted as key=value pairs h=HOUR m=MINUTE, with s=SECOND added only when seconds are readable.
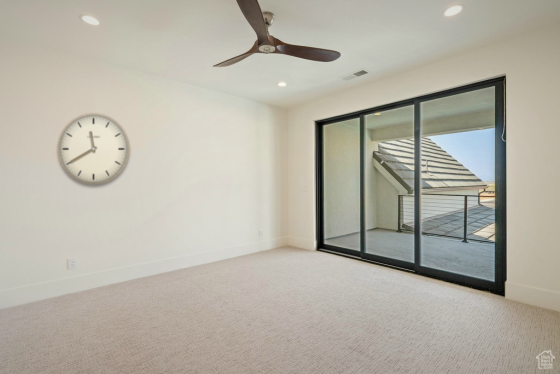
h=11 m=40
